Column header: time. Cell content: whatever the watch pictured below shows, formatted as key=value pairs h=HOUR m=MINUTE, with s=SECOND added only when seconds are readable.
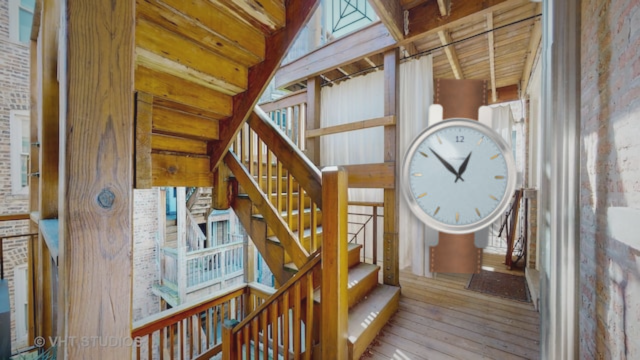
h=12 m=52
